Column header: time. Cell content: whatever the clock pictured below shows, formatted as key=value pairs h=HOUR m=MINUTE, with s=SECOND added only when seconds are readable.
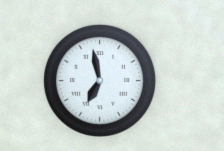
h=6 m=58
